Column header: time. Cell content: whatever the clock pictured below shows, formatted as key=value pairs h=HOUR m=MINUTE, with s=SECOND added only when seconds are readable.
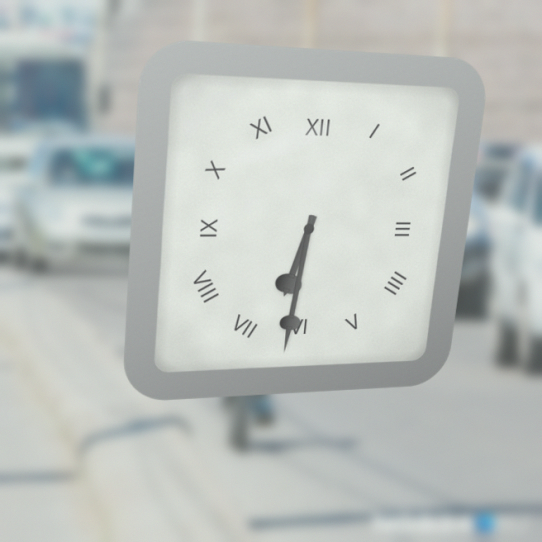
h=6 m=31
